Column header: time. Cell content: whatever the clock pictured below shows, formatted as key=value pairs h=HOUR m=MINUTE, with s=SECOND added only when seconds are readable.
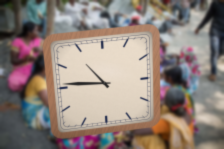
h=10 m=46
